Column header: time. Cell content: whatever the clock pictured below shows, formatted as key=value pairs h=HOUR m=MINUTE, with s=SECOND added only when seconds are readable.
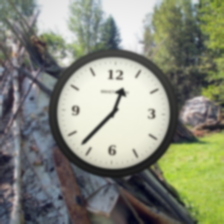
h=12 m=37
